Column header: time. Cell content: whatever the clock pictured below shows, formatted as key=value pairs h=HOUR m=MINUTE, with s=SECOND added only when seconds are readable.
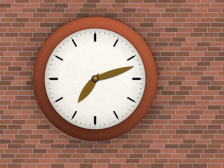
h=7 m=12
